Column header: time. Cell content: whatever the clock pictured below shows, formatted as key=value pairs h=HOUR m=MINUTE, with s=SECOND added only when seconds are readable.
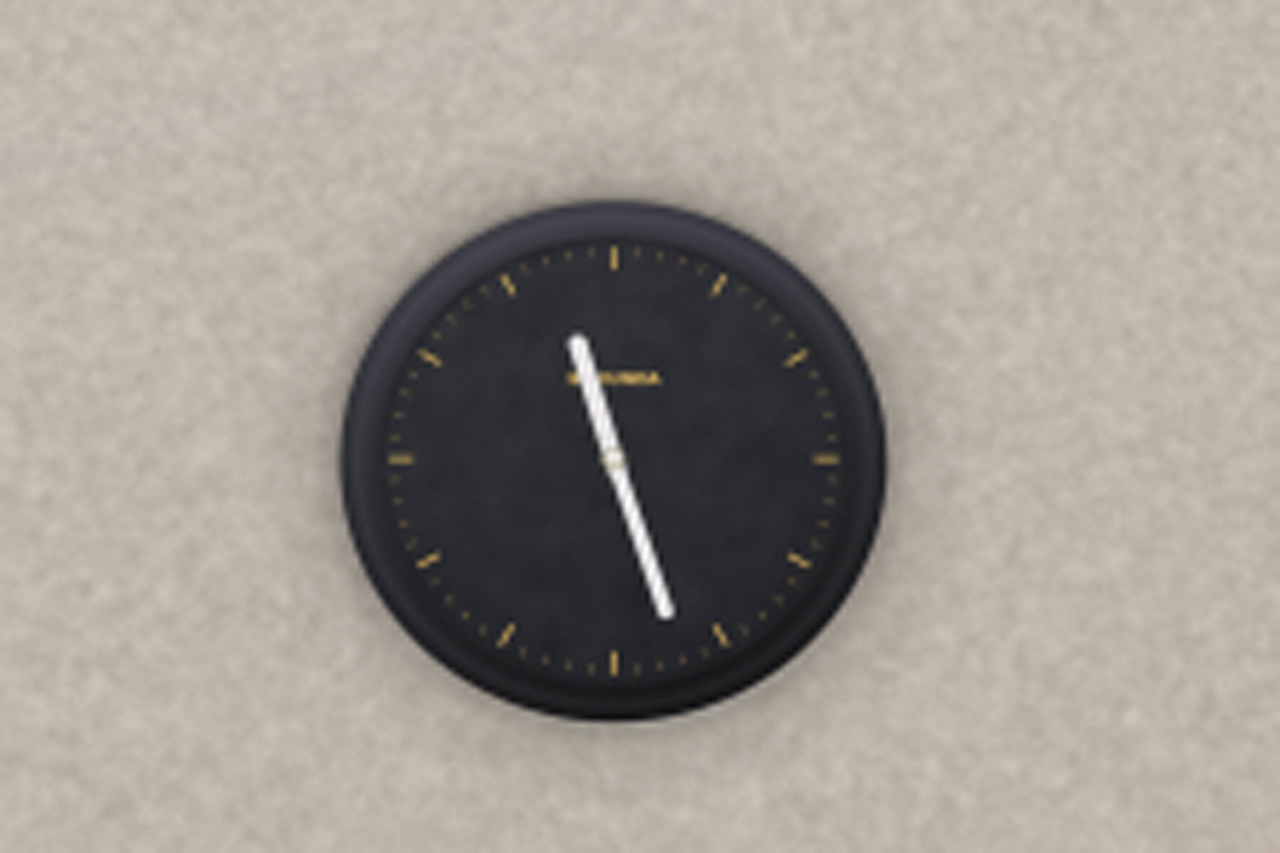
h=11 m=27
